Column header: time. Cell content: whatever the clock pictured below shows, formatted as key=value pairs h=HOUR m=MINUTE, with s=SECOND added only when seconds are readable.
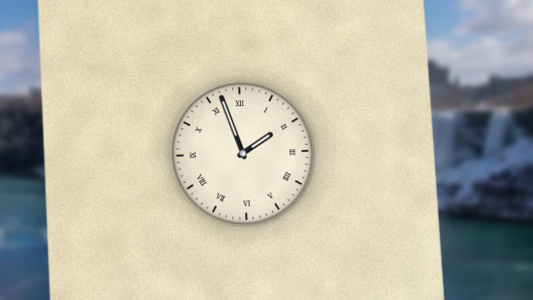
h=1 m=57
